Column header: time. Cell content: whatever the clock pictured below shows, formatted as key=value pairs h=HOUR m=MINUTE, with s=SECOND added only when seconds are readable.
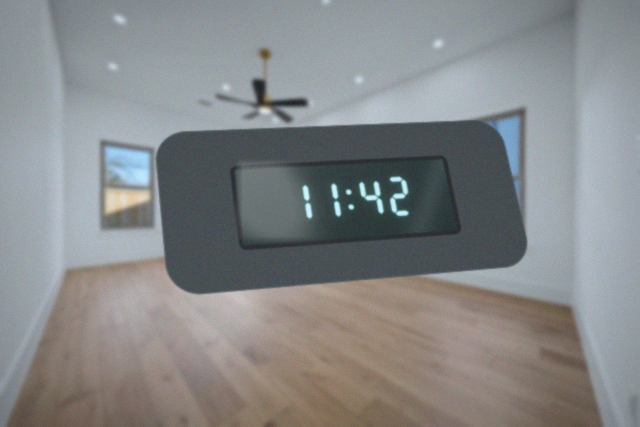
h=11 m=42
